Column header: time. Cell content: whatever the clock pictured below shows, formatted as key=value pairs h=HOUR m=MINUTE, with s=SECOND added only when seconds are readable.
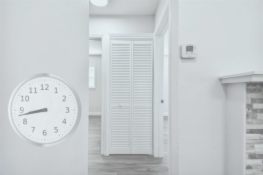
h=8 m=43
